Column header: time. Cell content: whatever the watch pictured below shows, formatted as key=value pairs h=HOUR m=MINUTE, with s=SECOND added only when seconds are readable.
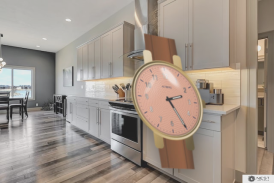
h=2 m=25
